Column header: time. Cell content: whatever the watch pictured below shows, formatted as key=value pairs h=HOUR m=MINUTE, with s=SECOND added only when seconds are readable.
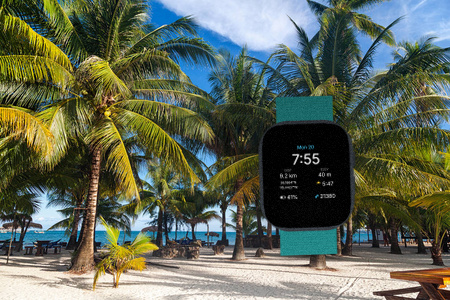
h=7 m=55
